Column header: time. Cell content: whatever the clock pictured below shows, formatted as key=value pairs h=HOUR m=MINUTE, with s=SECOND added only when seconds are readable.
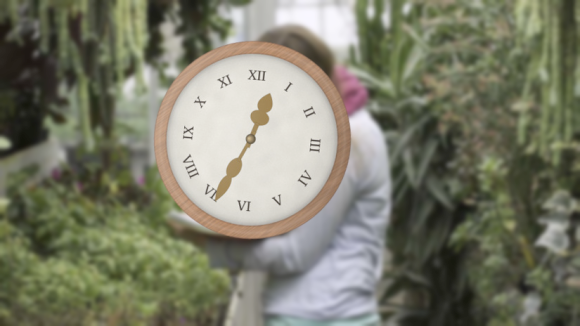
h=12 m=34
